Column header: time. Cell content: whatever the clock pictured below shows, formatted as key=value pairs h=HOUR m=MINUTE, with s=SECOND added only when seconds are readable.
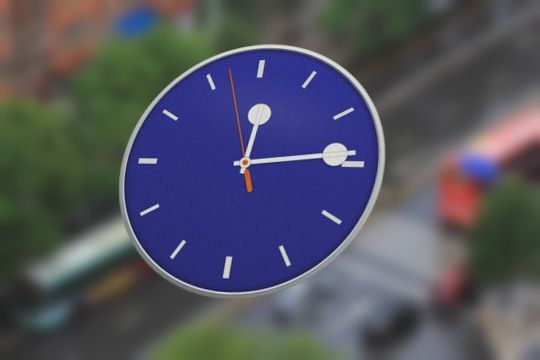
h=12 m=13 s=57
